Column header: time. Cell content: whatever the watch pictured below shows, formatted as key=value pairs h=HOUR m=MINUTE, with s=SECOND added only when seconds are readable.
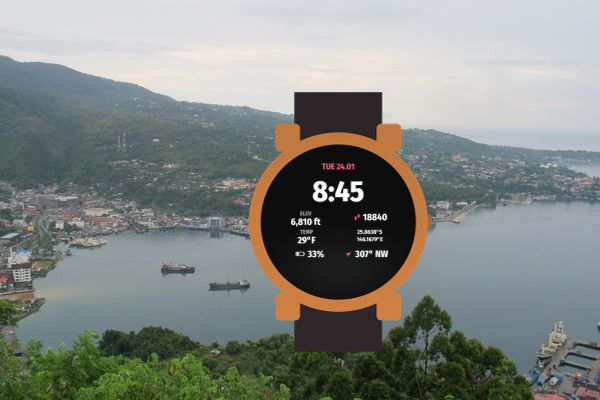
h=8 m=45
